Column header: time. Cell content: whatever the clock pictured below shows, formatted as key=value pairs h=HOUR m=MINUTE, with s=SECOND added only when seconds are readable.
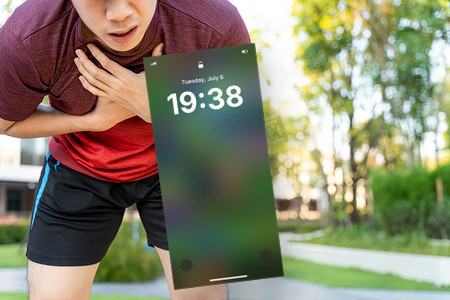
h=19 m=38
